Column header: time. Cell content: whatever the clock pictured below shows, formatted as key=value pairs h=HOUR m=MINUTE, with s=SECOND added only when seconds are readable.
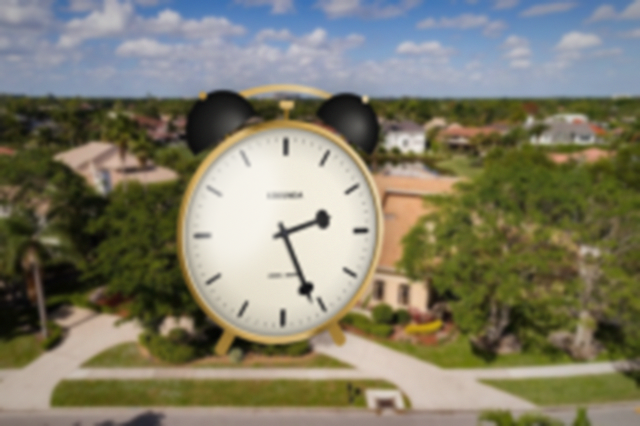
h=2 m=26
